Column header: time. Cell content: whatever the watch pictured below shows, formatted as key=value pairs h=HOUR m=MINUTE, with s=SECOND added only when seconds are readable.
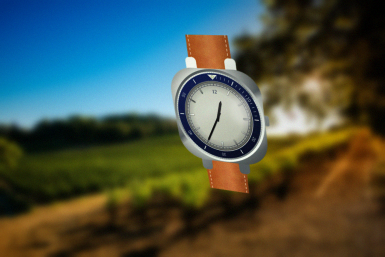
h=12 m=35
